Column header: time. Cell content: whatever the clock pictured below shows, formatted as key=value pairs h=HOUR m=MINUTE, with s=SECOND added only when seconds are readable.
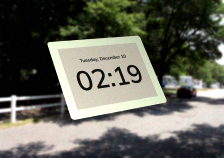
h=2 m=19
